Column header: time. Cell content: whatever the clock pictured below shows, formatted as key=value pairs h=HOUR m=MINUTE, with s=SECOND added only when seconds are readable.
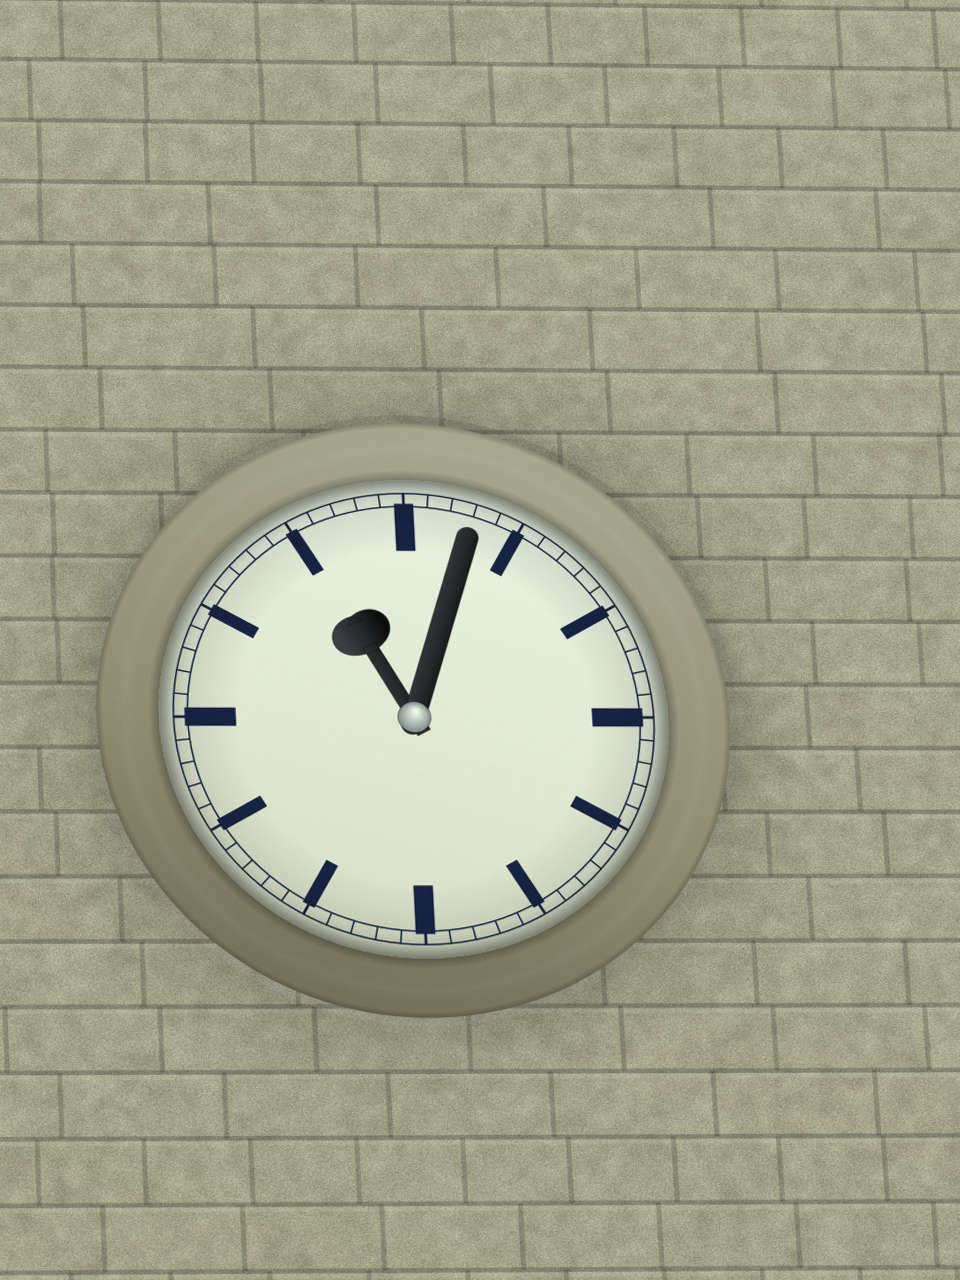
h=11 m=3
